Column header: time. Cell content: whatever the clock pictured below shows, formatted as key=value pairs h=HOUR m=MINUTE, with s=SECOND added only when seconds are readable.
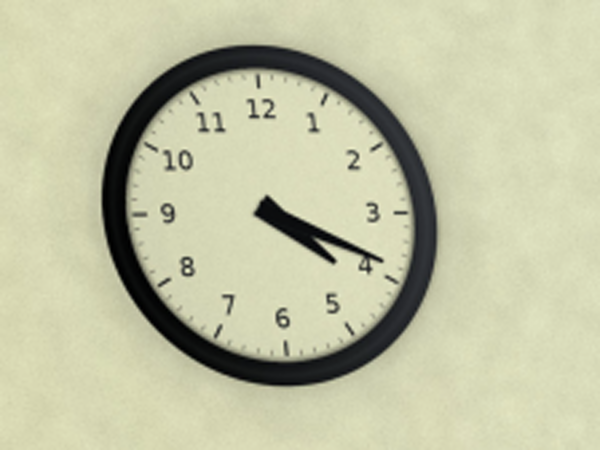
h=4 m=19
